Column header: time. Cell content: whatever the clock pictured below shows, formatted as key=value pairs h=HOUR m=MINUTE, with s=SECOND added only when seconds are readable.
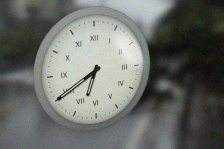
h=6 m=40
